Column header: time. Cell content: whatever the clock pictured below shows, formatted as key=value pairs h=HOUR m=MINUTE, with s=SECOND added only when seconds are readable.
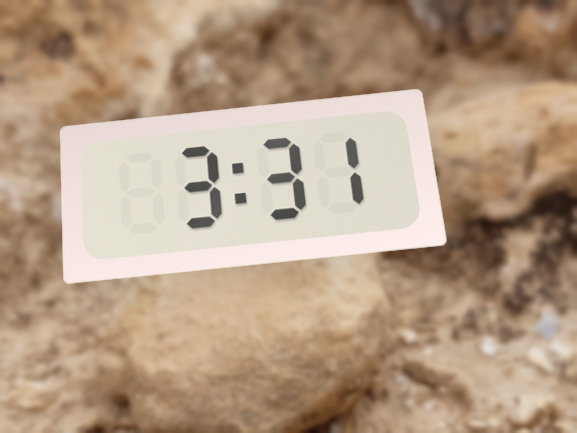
h=3 m=31
